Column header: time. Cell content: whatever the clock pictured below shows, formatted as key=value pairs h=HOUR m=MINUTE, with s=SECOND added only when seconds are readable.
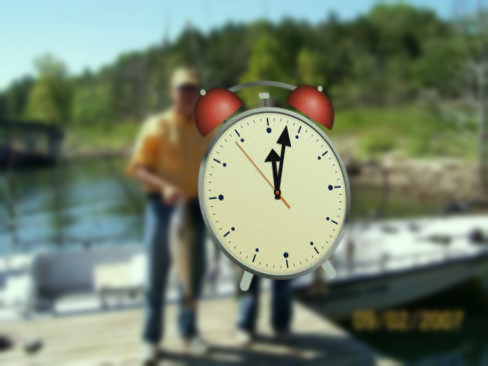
h=12 m=2 s=54
